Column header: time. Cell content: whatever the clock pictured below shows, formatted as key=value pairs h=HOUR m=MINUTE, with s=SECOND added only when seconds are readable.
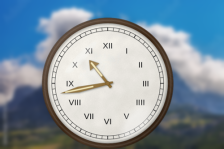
h=10 m=43
